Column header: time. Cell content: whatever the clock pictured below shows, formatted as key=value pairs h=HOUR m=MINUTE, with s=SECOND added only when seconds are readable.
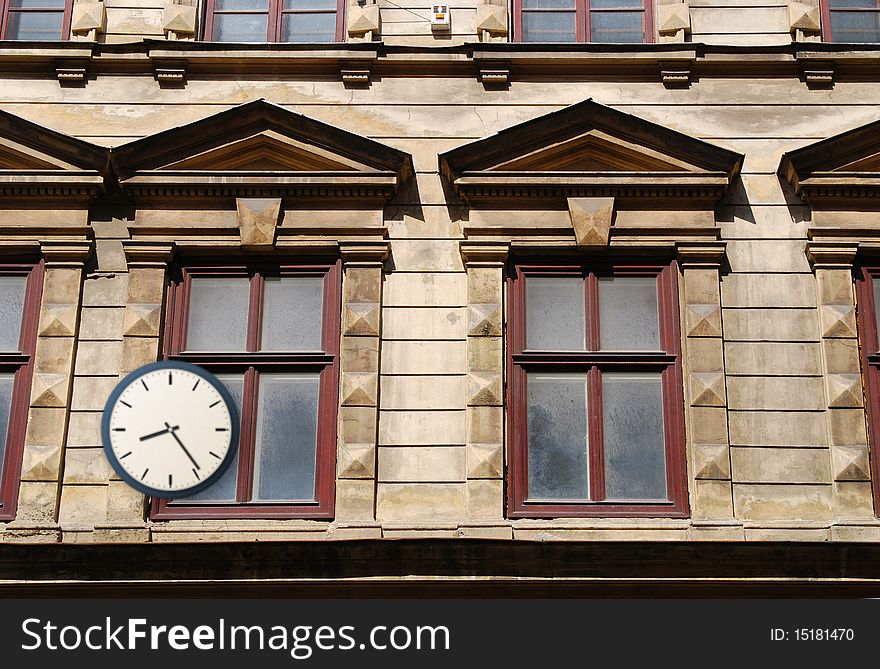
h=8 m=24
